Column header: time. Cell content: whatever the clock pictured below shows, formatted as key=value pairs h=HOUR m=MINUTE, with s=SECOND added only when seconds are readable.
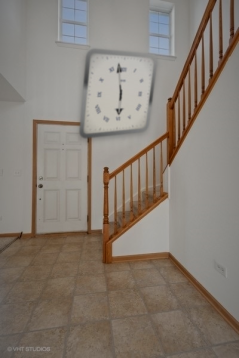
h=5 m=58
